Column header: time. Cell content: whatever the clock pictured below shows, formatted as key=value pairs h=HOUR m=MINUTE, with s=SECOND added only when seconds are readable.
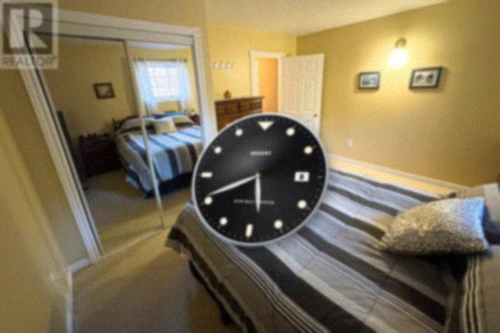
h=5 m=41
